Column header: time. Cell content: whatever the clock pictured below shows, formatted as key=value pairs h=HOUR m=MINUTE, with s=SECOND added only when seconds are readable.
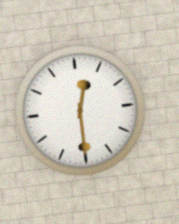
h=12 m=30
